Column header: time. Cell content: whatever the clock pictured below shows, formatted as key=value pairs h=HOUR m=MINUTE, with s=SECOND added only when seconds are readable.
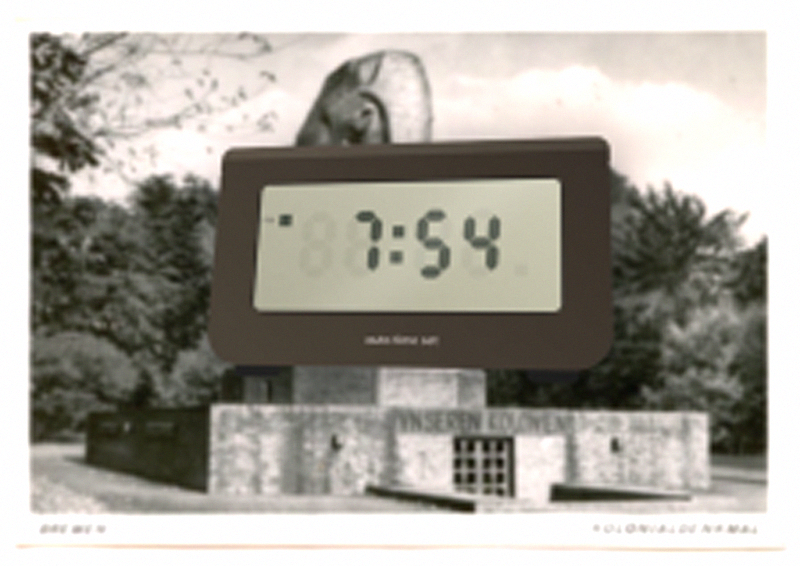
h=7 m=54
